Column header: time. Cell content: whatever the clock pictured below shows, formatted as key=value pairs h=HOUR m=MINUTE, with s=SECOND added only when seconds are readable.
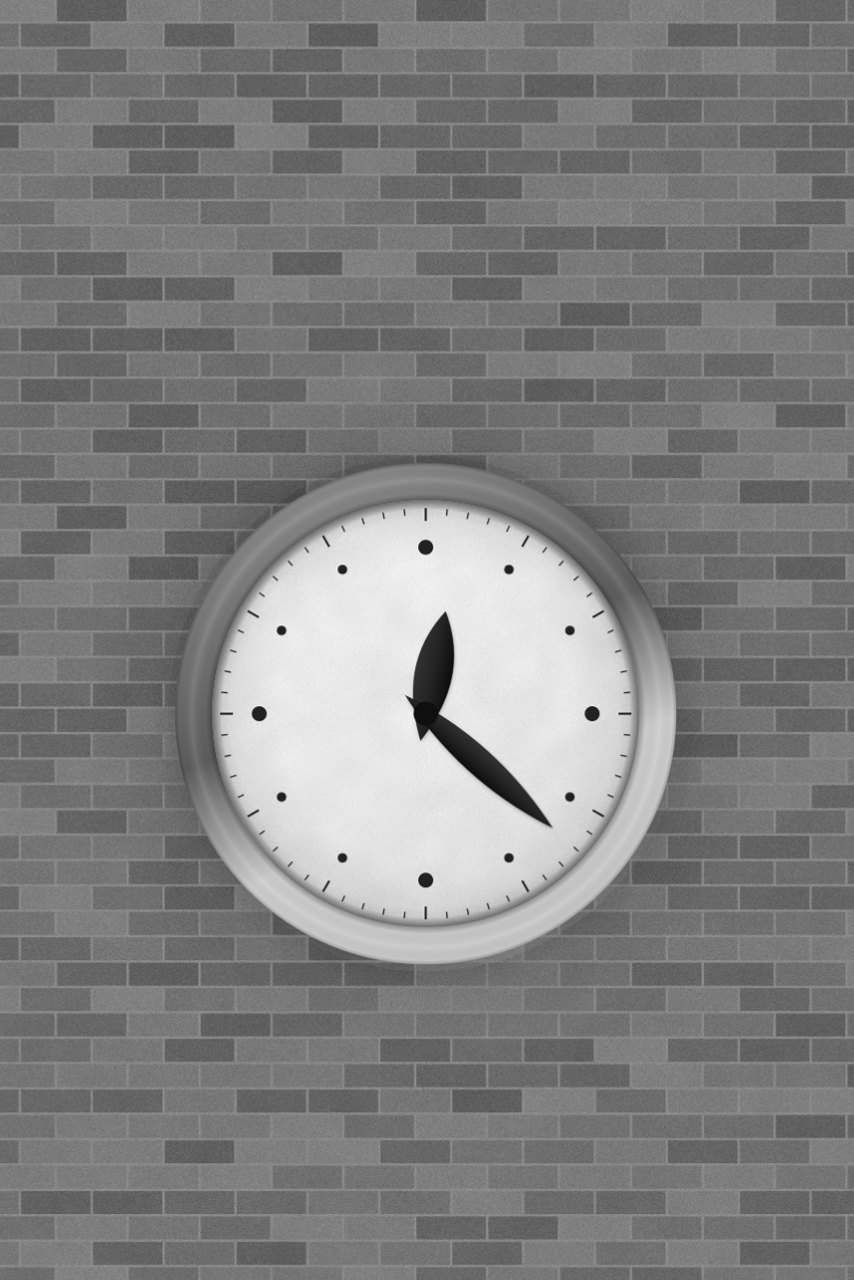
h=12 m=22
